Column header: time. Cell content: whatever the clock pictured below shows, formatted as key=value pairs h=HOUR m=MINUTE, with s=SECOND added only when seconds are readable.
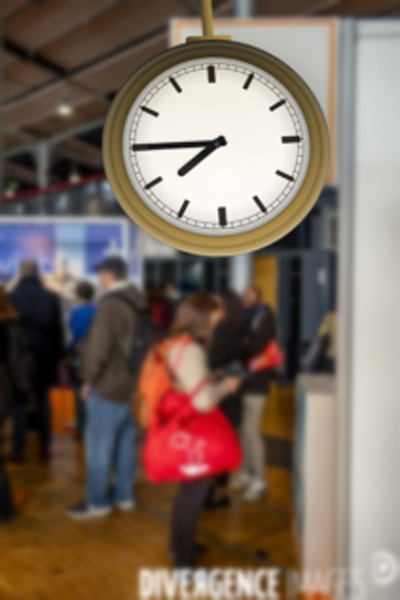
h=7 m=45
